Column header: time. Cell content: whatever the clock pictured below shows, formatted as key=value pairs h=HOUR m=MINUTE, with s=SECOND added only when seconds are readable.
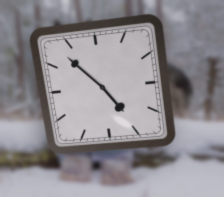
h=4 m=53
